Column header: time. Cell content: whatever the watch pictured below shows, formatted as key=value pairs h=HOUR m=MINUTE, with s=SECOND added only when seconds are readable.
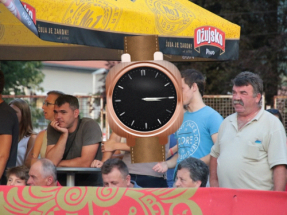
h=3 m=15
